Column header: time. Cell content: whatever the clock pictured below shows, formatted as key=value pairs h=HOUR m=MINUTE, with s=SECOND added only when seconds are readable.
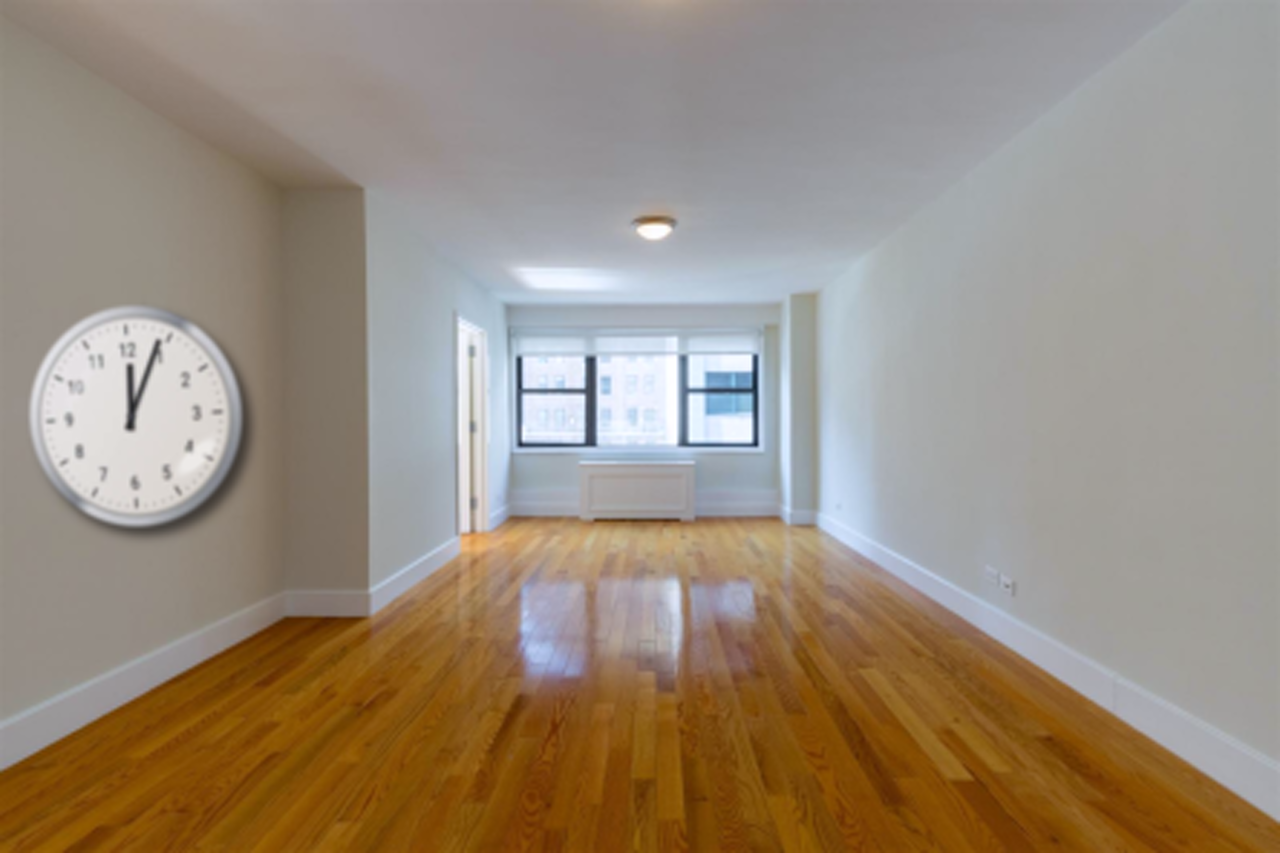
h=12 m=4
